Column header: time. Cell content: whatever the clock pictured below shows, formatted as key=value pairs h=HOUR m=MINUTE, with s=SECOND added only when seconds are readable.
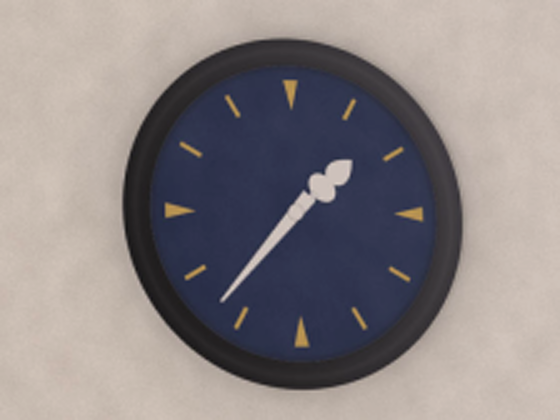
h=1 m=37
